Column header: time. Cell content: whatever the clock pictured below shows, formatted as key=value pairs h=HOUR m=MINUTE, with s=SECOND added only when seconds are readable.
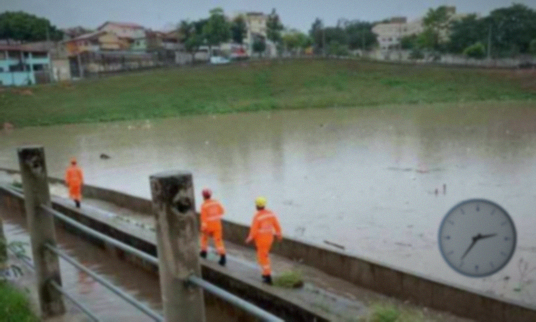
h=2 m=36
